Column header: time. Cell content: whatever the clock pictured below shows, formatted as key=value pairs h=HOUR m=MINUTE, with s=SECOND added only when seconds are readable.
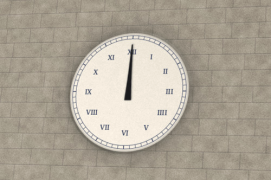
h=12 m=0
